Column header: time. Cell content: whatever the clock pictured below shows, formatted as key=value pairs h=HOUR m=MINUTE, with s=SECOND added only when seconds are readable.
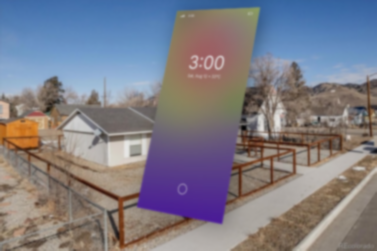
h=3 m=0
